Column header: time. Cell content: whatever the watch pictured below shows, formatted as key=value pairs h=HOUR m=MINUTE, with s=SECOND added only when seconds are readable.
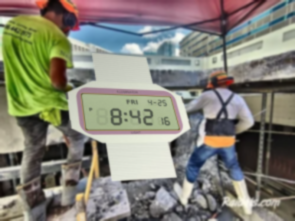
h=8 m=42
